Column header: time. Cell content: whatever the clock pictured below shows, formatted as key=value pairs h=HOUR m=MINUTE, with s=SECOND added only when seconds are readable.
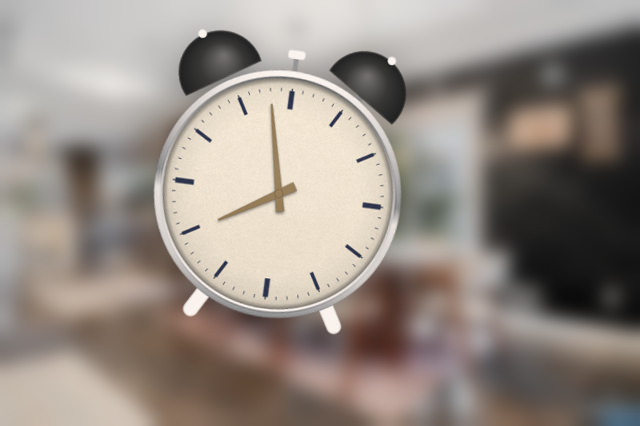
h=7 m=58
